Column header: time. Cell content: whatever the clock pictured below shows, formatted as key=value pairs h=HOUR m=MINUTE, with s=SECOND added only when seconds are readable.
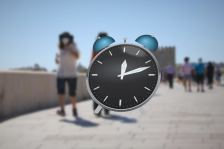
h=12 m=12
